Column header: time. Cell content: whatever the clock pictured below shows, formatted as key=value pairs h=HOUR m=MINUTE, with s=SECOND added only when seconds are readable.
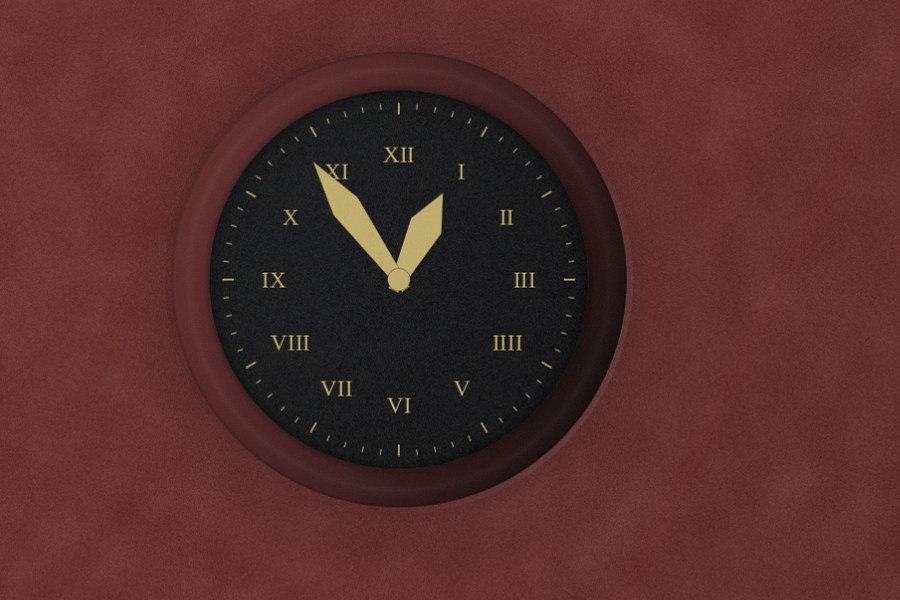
h=12 m=54
